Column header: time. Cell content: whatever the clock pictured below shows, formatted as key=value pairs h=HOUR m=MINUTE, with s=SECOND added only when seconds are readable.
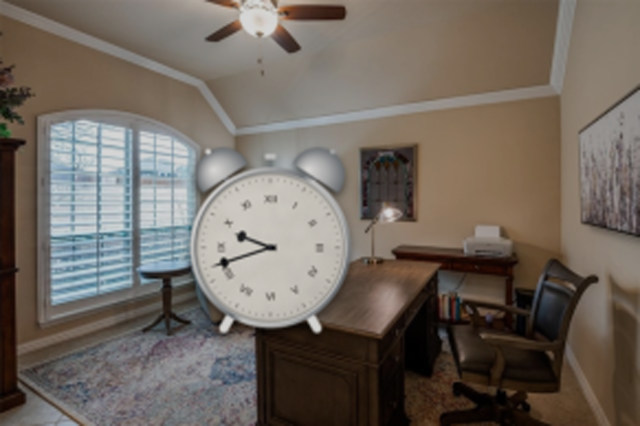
h=9 m=42
